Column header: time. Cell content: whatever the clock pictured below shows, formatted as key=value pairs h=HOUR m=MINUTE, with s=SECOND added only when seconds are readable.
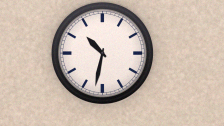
h=10 m=32
